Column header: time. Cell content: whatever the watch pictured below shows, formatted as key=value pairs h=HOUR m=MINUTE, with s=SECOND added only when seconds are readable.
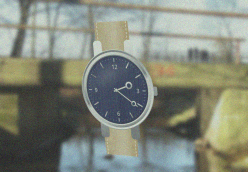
h=2 m=21
